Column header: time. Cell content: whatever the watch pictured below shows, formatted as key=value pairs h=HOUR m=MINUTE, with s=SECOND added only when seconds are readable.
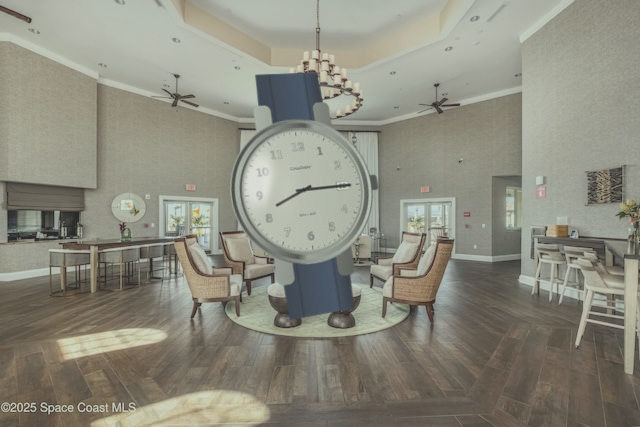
h=8 m=15
